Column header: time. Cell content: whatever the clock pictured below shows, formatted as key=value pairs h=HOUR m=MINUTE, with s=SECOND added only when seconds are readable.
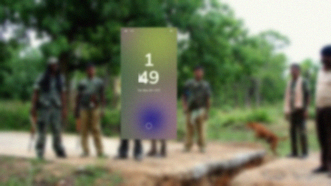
h=1 m=49
